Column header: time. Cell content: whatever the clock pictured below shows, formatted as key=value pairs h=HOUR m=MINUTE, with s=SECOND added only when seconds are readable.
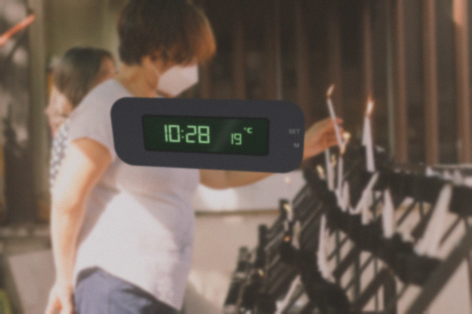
h=10 m=28
